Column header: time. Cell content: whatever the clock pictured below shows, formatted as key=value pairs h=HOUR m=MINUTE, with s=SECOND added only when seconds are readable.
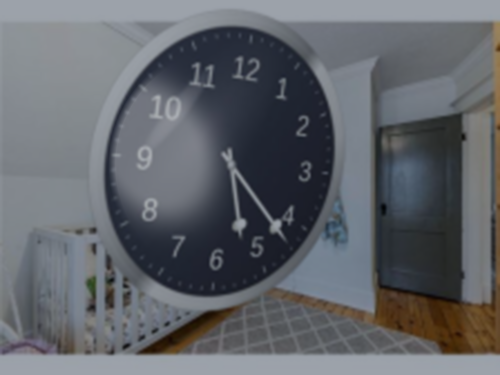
h=5 m=22
